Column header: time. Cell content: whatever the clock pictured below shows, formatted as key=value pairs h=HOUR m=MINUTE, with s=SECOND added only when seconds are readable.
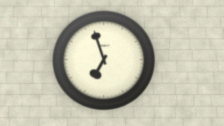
h=6 m=57
